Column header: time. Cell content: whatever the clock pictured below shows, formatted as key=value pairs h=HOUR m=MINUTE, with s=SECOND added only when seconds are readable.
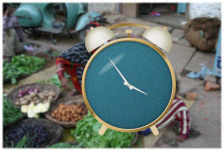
h=3 m=54
